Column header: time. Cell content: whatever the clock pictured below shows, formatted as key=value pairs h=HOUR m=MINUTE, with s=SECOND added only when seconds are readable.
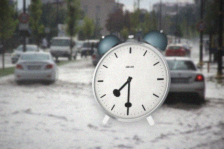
h=7 m=30
